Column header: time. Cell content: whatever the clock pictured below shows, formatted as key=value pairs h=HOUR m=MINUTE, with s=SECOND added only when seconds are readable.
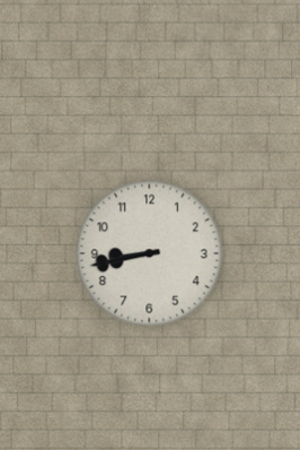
h=8 m=43
